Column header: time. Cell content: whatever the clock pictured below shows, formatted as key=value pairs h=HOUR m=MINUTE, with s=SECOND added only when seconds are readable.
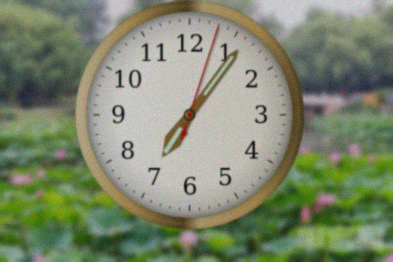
h=7 m=6 s=3
